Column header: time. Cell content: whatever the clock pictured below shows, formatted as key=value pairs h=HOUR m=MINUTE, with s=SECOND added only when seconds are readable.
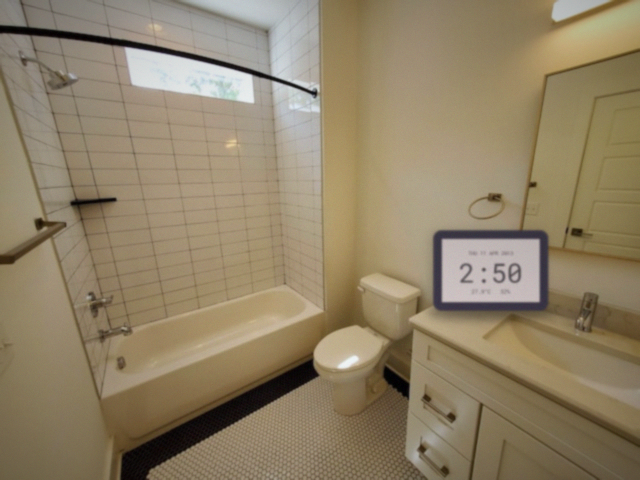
h=2 m=50
